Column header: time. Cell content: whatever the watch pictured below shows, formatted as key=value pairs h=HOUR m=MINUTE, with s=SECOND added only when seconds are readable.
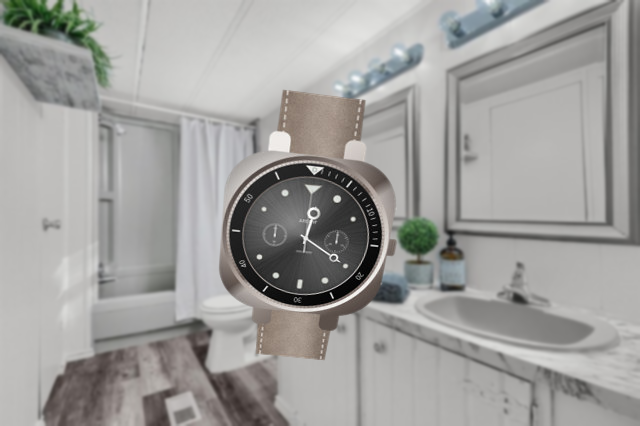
h=12 m=20
